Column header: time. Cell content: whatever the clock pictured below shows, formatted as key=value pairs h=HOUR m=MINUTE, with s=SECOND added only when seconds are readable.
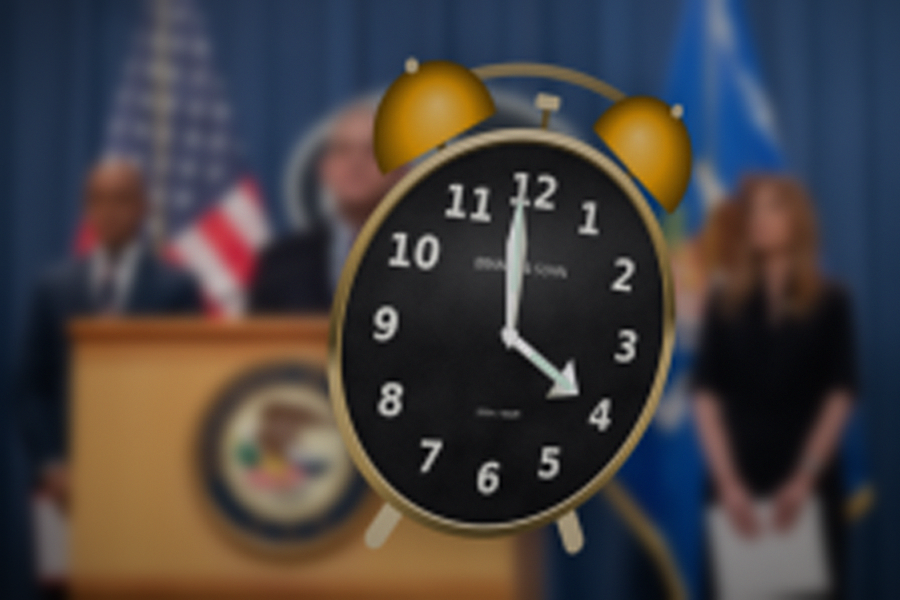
h=3 m=59
